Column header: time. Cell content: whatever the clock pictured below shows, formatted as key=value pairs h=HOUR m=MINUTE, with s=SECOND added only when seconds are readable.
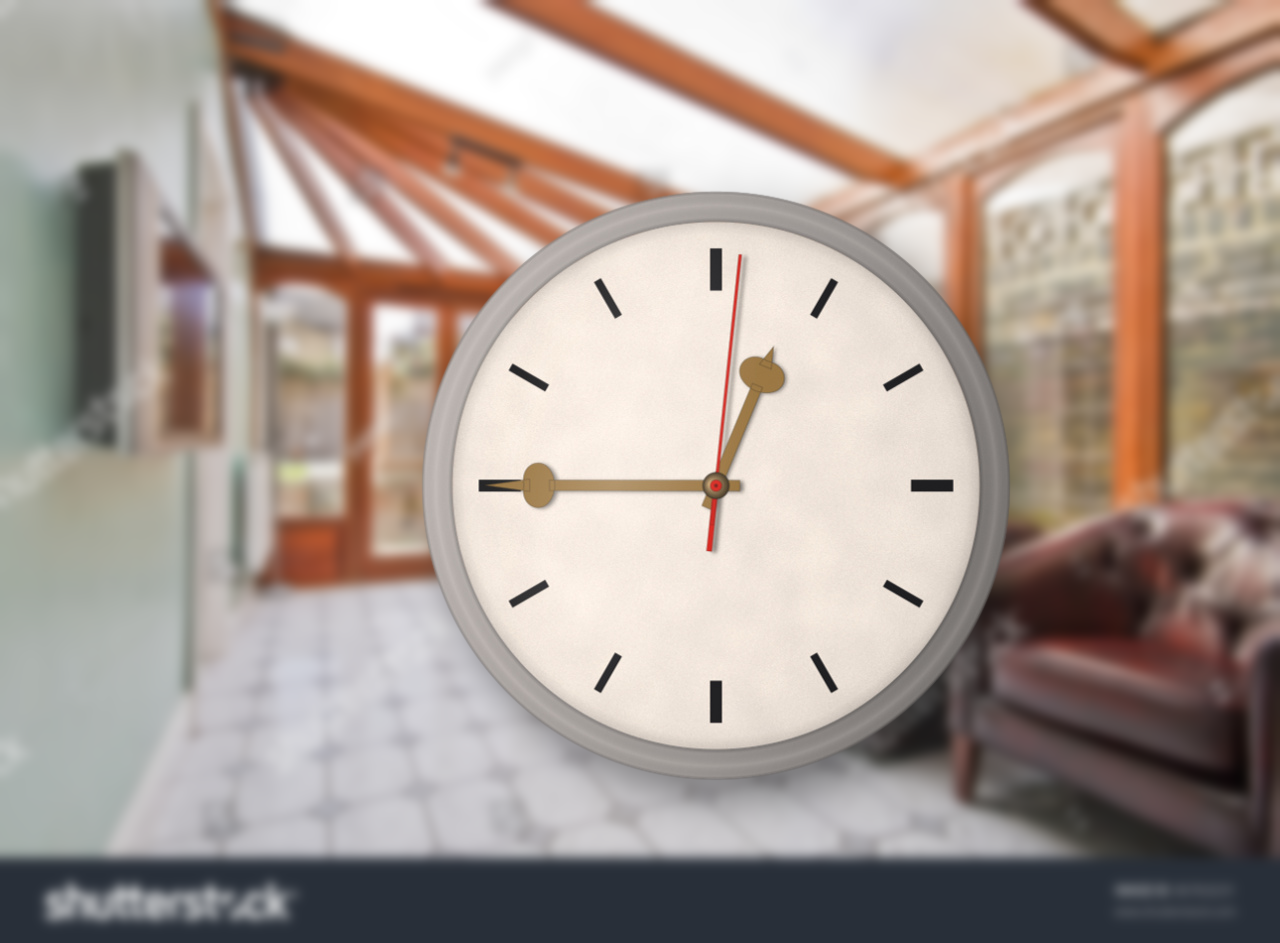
h=12 m=45 s=1
